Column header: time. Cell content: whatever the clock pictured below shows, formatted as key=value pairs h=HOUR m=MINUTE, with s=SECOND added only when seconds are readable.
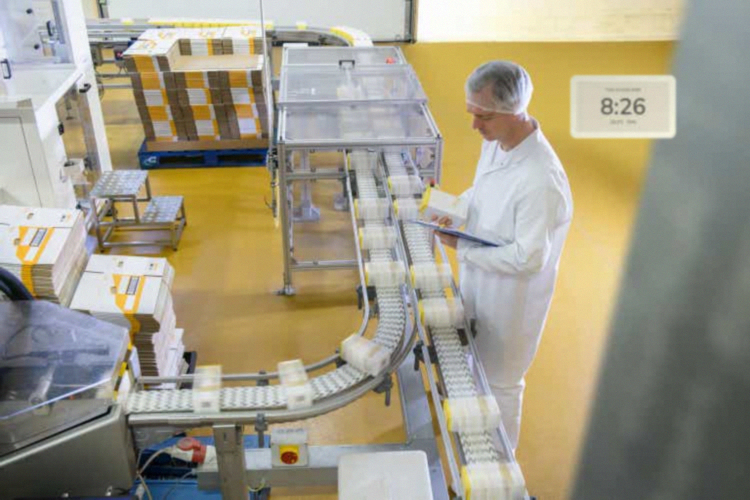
h=8 m=26
